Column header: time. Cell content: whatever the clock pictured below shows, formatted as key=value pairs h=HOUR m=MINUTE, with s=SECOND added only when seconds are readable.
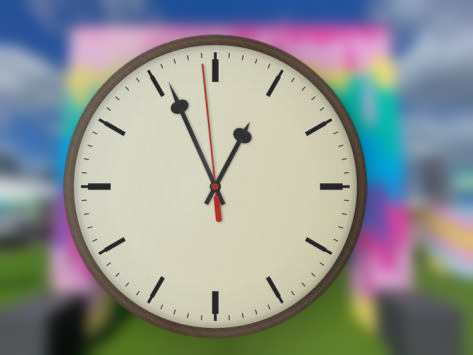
h=12 m=55 s=59
